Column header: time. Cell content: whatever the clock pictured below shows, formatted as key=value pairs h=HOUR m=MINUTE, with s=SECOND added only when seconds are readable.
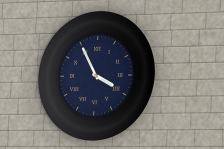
h=3 m=55
